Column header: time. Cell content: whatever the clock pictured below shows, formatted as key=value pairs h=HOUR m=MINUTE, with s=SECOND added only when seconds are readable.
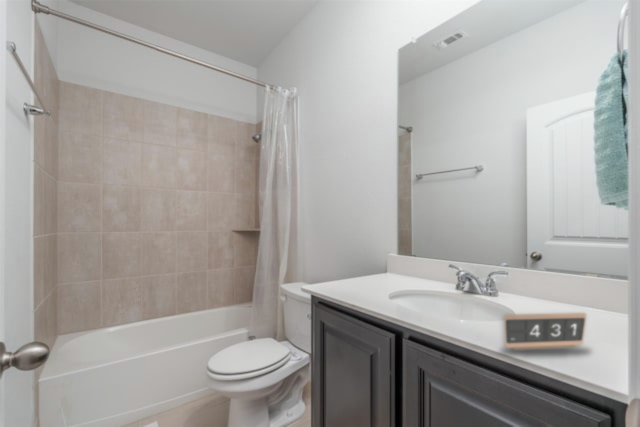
h=4 m=31
